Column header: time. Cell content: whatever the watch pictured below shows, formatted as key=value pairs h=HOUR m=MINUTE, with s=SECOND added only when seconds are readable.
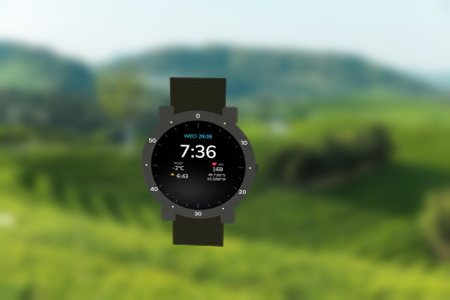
h=7 m=36
